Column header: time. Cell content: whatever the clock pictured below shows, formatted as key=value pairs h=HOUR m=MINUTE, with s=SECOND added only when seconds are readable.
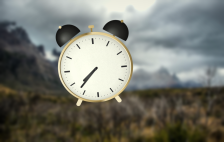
h=7 m=37
